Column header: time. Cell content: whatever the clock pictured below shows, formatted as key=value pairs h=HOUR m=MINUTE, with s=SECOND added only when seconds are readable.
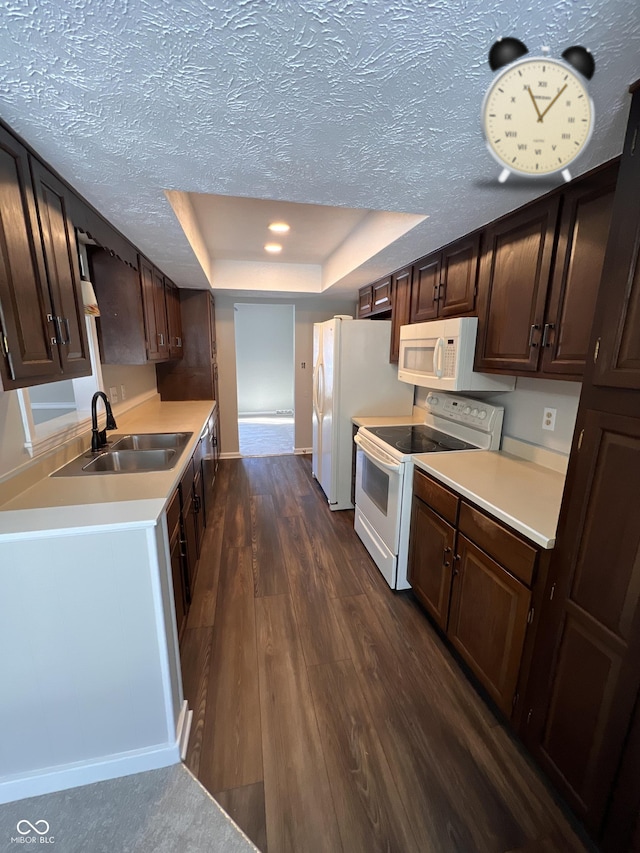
h=11 m=6
